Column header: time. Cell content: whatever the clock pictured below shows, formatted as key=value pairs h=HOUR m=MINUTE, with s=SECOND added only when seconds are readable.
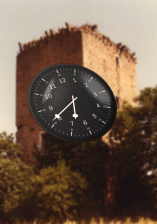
h=6 m=41
